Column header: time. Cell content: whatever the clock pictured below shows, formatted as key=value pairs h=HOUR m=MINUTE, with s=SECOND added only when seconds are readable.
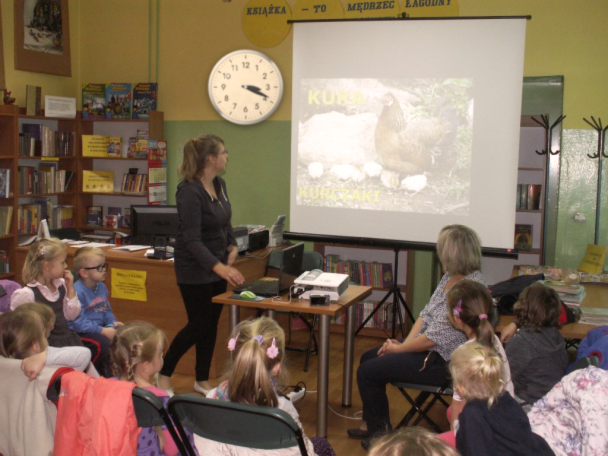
h=3 m=19
